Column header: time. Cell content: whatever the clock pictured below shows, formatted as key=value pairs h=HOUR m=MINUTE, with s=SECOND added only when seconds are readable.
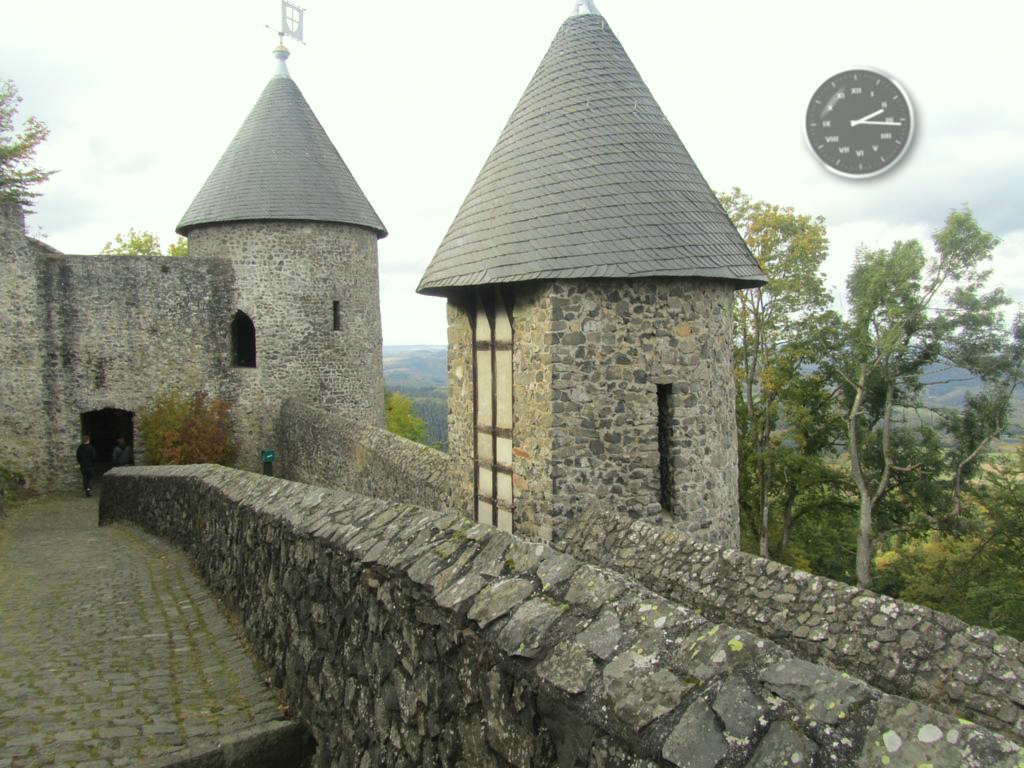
h=2 m=16
